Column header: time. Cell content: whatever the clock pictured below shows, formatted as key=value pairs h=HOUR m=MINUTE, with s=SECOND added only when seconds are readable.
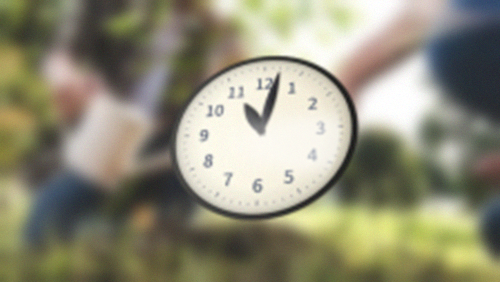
h=11 m=2
